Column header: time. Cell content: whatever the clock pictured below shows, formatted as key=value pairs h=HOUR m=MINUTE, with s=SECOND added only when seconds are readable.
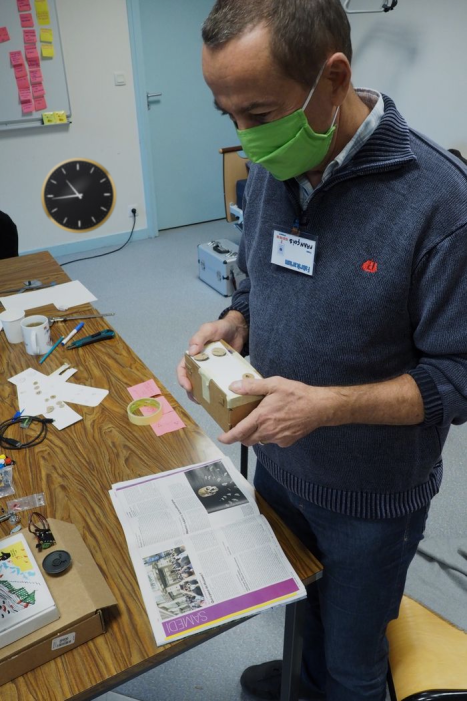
h=10 m=44
